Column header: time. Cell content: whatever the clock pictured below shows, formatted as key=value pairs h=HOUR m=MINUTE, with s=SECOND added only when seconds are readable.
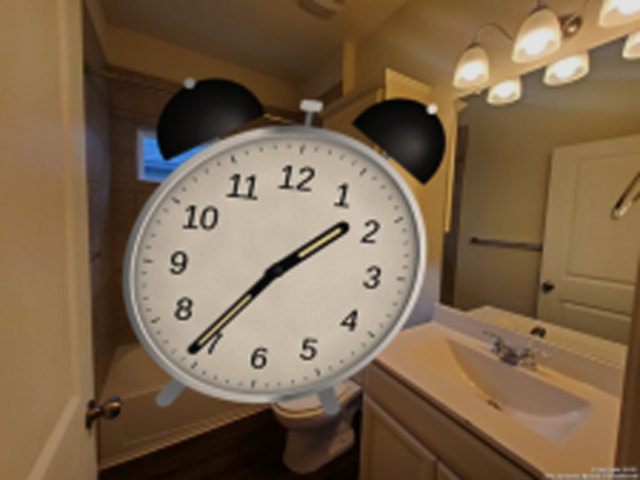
h=1 m=36
